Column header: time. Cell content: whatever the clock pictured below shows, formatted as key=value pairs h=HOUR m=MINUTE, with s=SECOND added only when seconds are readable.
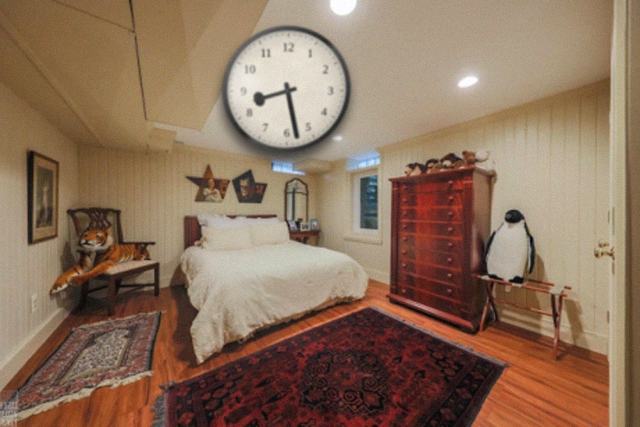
h=8 m=28
